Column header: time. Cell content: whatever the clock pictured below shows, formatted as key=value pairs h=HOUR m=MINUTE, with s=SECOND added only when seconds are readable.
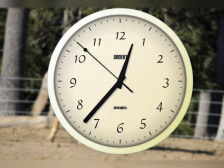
h=12 m=36 s=52
